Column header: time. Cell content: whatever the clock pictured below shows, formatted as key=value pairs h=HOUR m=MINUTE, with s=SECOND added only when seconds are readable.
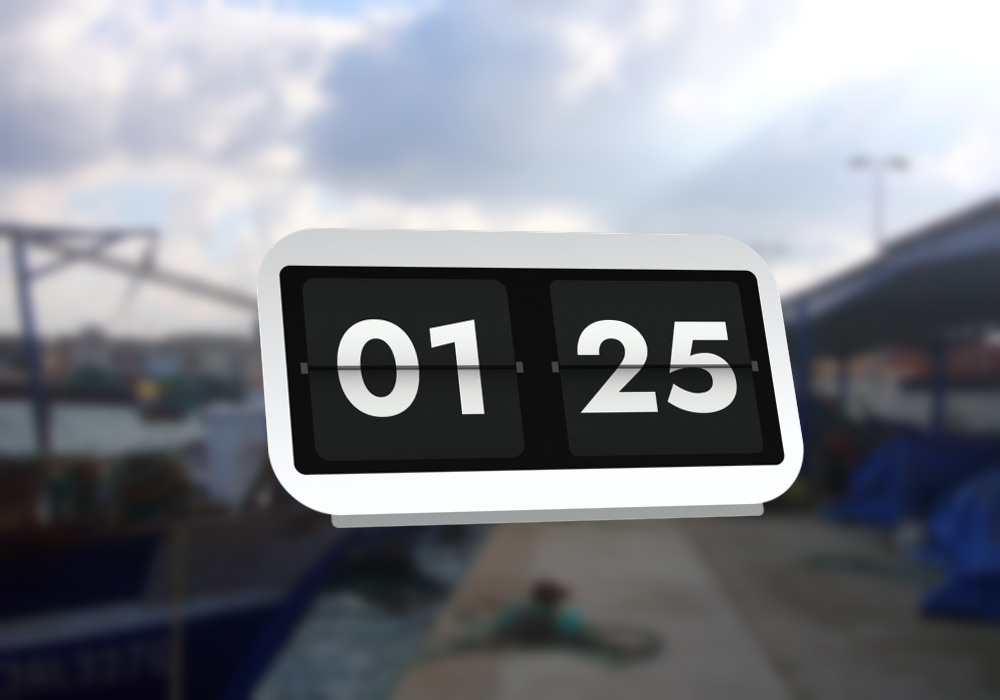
h=1 m=25
